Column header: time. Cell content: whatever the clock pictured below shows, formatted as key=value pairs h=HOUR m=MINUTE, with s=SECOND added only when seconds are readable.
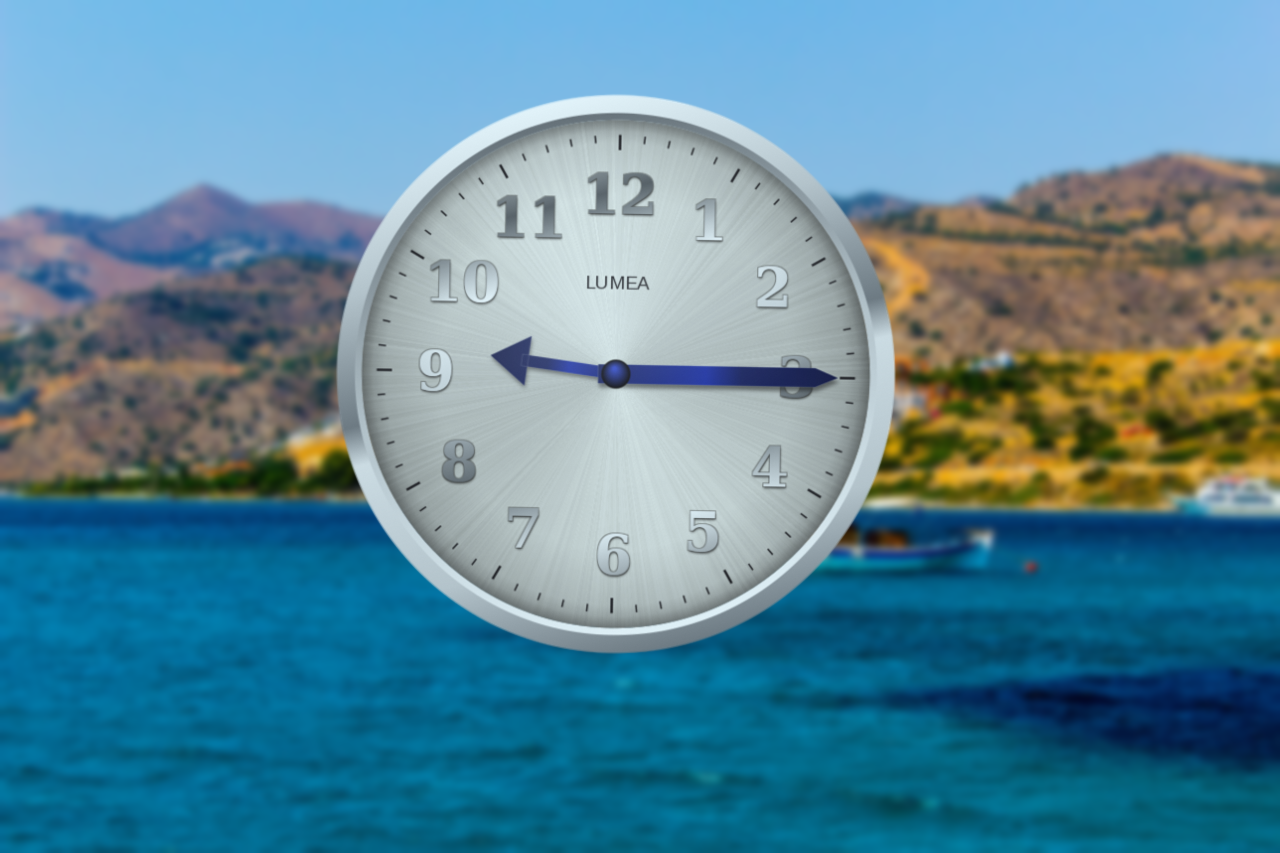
h=9 m=15
